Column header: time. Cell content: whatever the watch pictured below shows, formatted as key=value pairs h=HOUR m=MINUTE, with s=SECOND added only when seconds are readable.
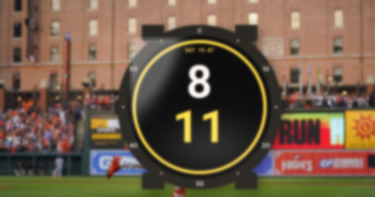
h=8 m=11
